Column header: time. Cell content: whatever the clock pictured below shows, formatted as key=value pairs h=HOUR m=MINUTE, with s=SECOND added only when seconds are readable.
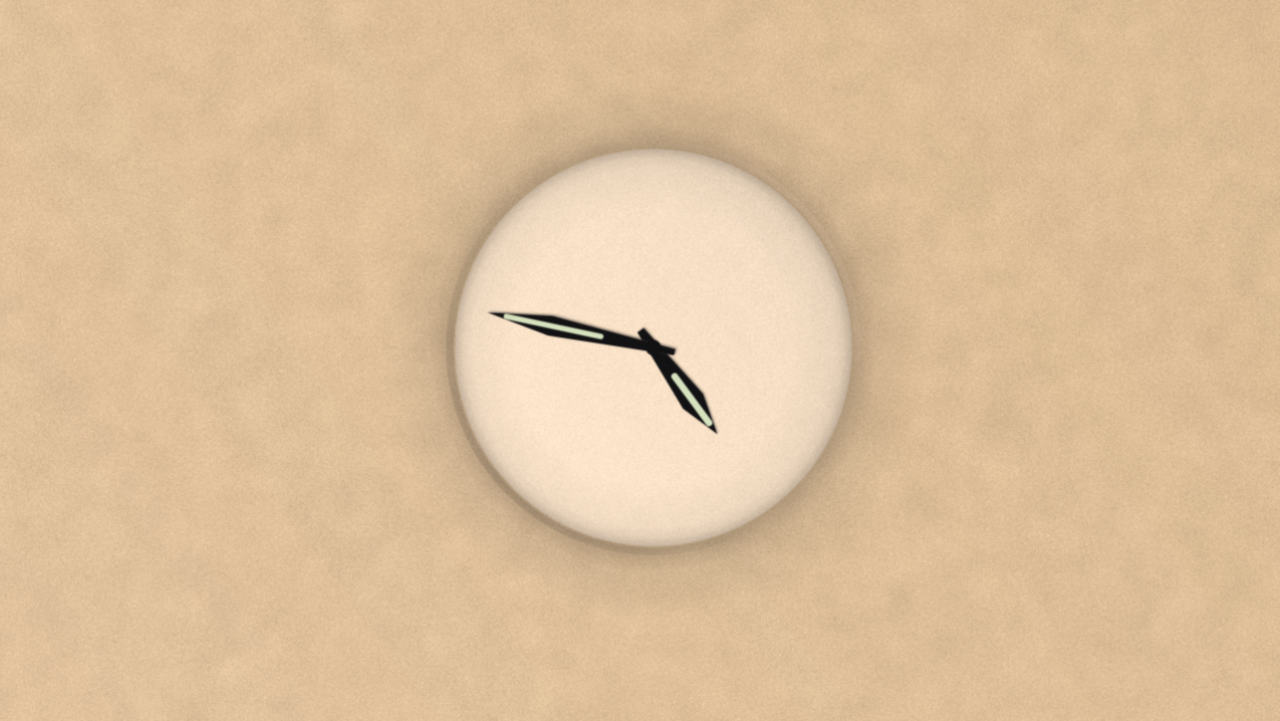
h=4 m=47
